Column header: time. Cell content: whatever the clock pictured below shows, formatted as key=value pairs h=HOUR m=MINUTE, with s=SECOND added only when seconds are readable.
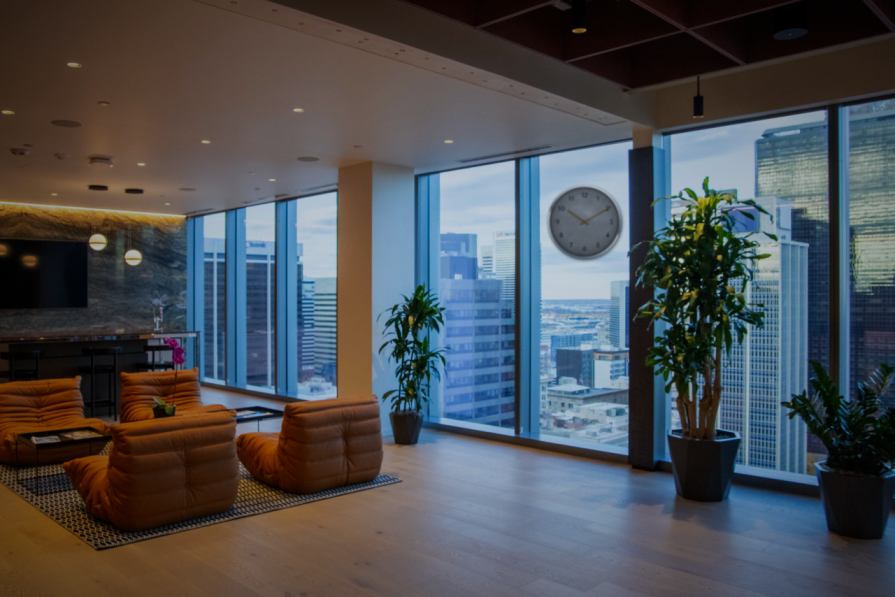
h=10 m=10
